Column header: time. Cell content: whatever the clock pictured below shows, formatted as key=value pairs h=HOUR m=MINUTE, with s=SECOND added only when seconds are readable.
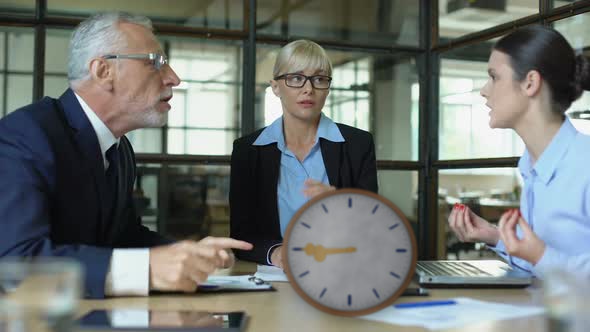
h=8 m=45
